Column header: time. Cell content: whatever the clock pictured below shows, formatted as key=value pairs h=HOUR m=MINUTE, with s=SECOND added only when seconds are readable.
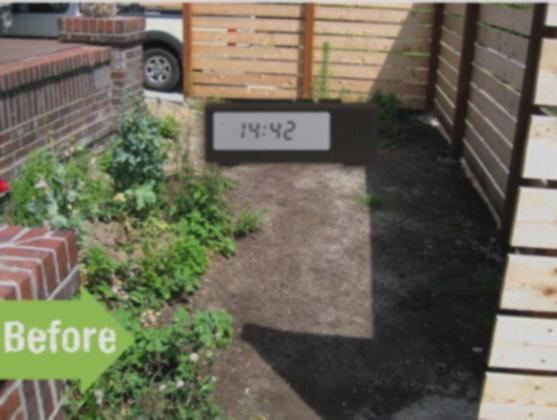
h=14 m=42
